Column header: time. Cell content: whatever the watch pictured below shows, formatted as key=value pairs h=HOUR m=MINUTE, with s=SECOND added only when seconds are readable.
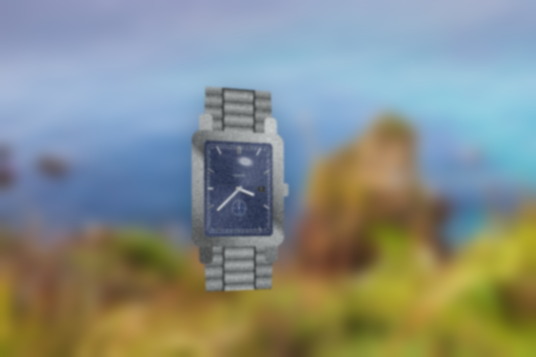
h=3 m=38
